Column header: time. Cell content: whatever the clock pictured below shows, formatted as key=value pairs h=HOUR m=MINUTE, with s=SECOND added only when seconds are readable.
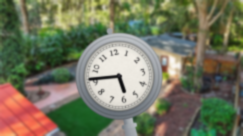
h=5 m=46
